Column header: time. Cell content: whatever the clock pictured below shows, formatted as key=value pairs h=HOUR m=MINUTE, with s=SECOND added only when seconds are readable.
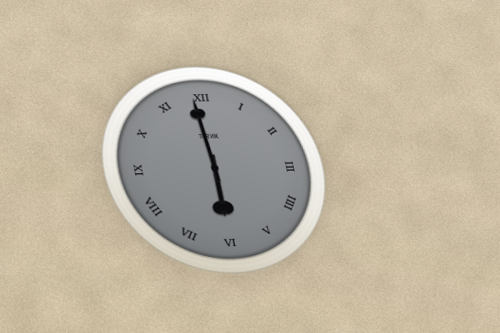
h=5 m=59
